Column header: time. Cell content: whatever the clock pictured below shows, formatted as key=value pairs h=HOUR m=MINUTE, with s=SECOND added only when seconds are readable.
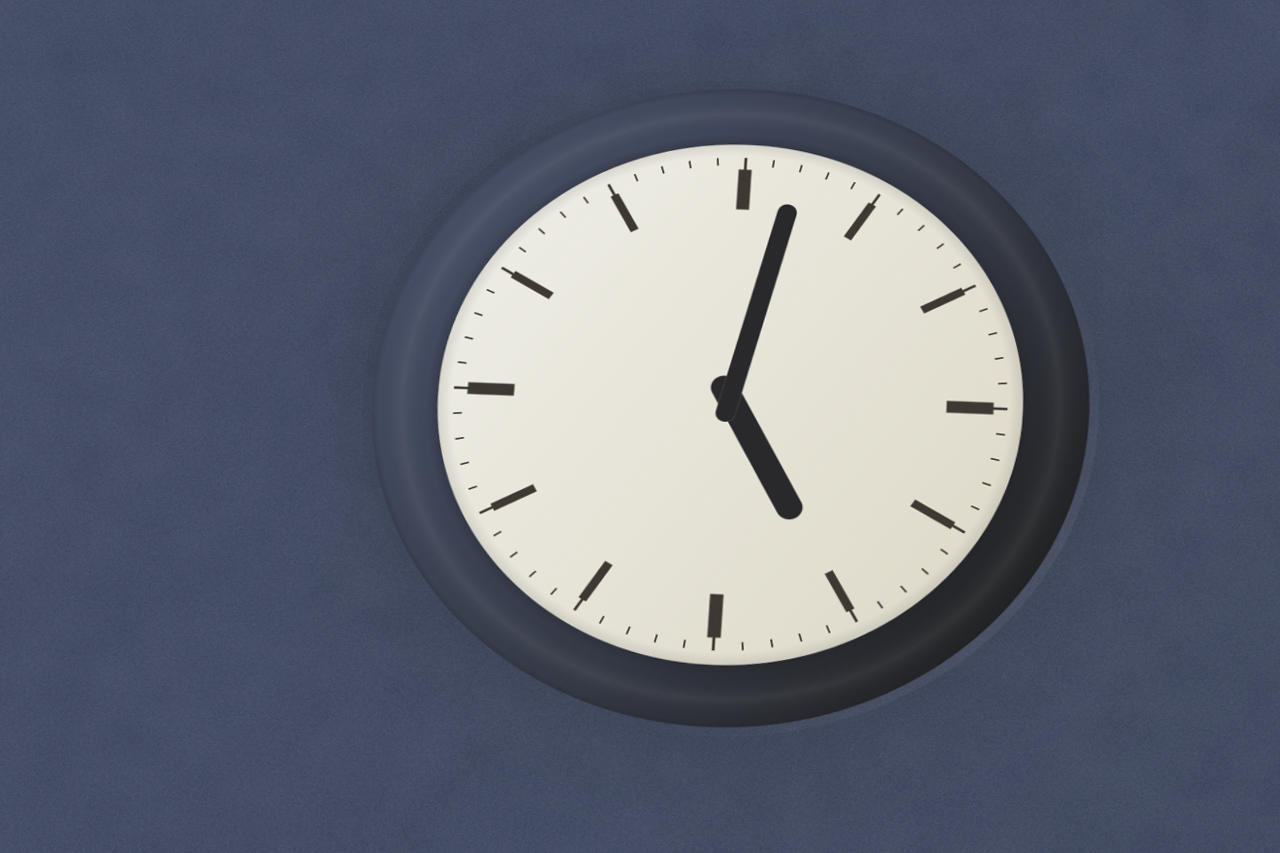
h=5 m=2
